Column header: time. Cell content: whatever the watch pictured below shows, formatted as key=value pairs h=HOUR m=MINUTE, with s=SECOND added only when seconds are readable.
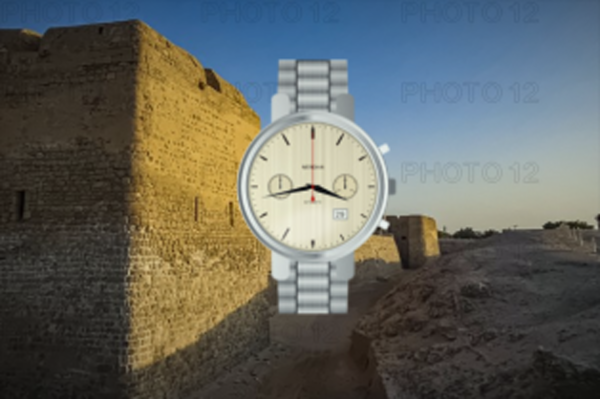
h=3 m=43
